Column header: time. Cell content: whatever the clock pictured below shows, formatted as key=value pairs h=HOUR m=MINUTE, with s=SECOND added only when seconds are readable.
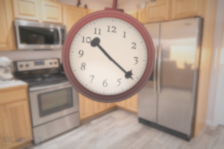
h=10 m=21
